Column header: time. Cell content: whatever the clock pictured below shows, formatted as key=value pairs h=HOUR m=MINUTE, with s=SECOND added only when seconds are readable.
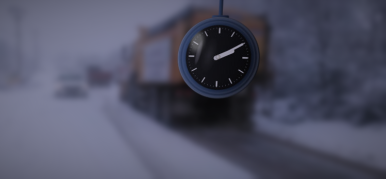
h=2 m=10
